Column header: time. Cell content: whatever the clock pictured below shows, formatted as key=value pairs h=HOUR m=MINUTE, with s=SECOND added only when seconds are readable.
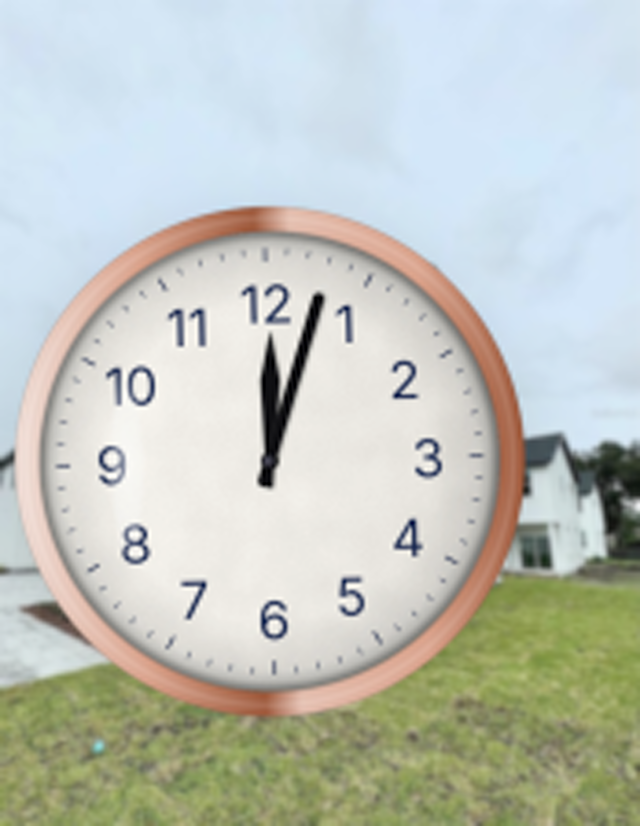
h=12 m=3
